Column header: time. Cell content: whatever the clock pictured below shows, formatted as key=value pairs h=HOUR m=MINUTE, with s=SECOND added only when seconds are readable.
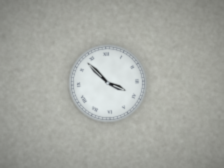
h=3 m=53
